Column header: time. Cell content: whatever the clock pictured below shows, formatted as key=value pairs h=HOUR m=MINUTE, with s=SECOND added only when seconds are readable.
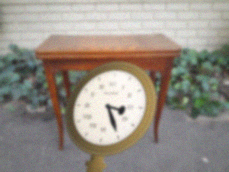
h=3 m=25
